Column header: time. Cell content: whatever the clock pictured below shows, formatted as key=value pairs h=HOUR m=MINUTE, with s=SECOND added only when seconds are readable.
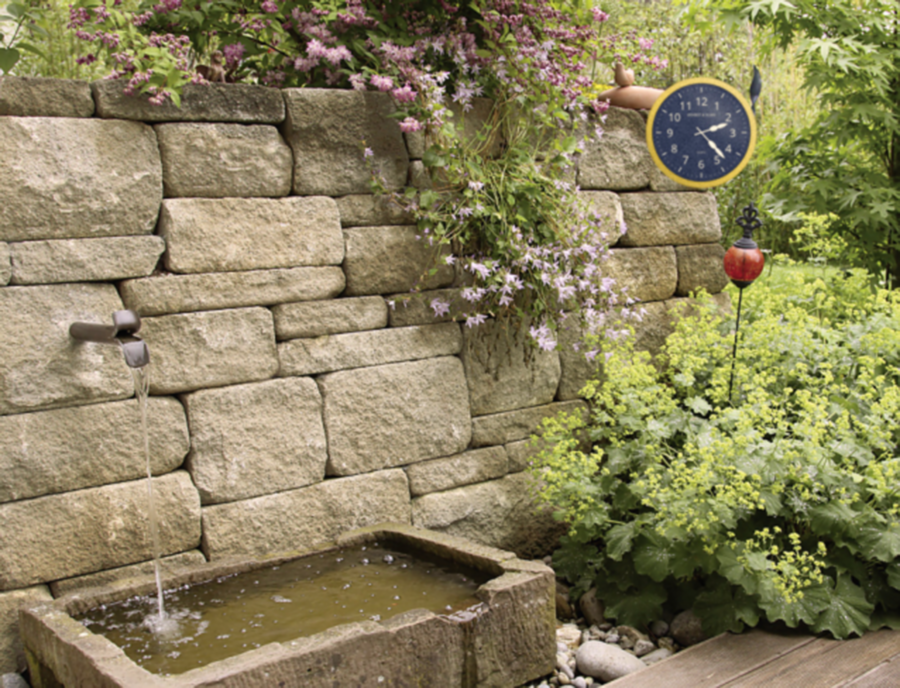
h=2 m=23
